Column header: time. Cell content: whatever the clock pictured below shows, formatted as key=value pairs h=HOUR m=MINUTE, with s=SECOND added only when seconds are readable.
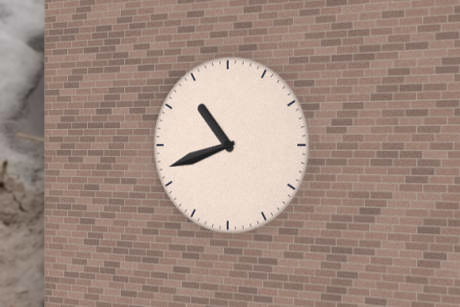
h=10 m=42
